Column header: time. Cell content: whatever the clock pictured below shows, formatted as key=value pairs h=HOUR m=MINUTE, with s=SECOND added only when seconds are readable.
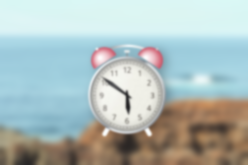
h=5 m=51
